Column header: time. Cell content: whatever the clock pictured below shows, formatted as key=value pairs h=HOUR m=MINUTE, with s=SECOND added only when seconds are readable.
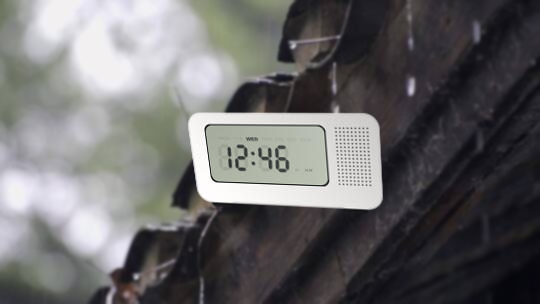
h=12 m=46
